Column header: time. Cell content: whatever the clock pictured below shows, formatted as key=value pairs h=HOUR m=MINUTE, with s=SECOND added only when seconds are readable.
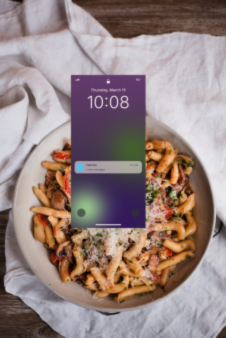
h=10 m=8
